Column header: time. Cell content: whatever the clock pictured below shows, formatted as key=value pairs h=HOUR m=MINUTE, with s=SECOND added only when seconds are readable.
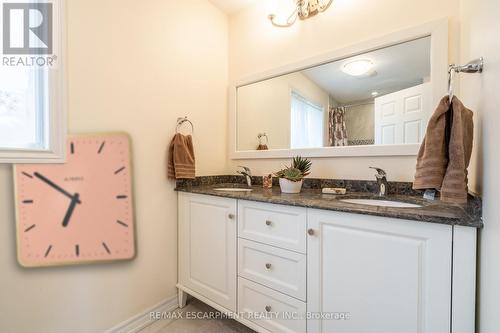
h=6 m=51
